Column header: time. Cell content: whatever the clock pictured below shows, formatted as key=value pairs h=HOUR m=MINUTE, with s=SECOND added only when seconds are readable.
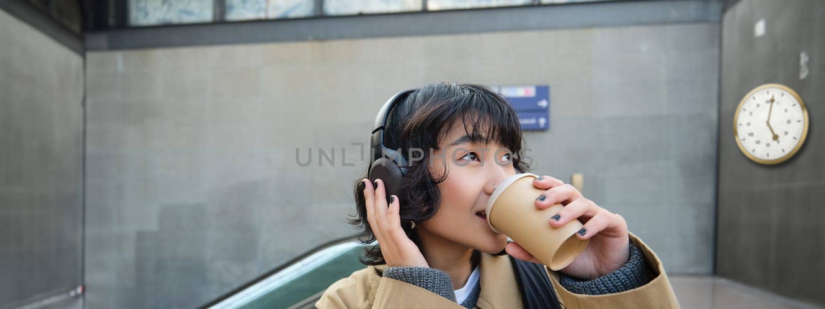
h=5 m=2
